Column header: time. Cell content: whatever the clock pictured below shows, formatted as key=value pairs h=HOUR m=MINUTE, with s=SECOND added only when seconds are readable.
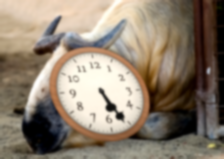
h=5 m=26
